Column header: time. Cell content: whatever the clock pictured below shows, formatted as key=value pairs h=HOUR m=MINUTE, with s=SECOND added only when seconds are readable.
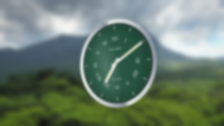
h=7 m=10
